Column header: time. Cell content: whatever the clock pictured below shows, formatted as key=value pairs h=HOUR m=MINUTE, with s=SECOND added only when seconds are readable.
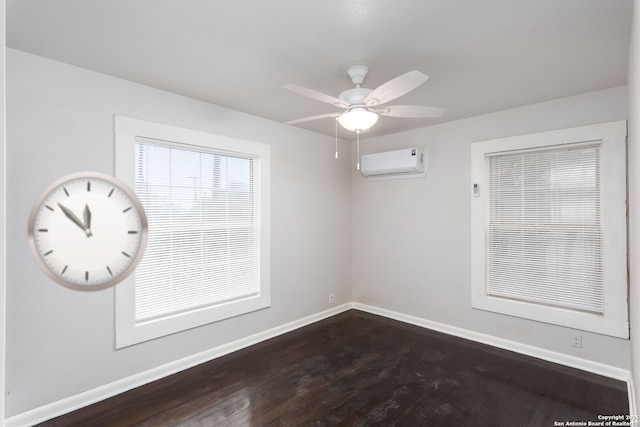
h=11 m=52
